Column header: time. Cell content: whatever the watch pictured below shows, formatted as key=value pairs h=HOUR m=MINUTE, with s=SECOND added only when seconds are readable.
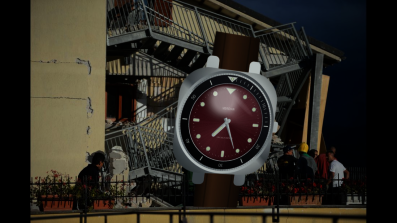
h=7 m=26
